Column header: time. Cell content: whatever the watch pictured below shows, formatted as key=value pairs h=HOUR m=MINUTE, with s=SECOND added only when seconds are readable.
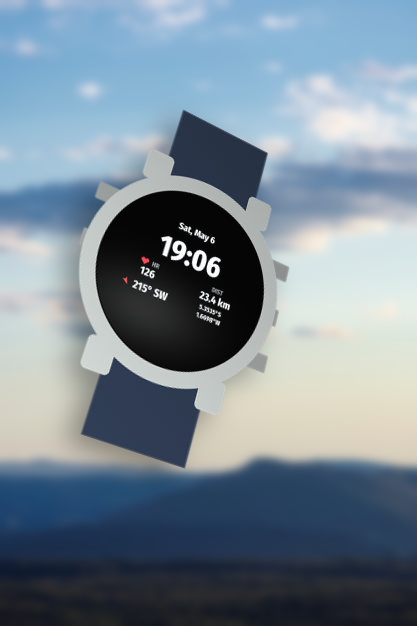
h=19 m=6
